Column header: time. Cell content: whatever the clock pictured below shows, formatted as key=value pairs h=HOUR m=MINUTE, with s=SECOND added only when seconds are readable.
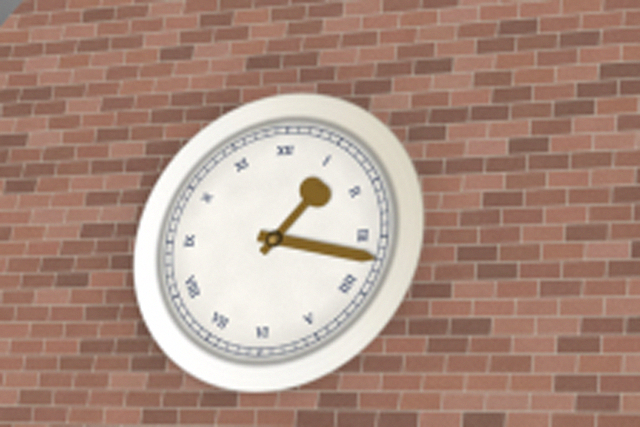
h=1 m=17
